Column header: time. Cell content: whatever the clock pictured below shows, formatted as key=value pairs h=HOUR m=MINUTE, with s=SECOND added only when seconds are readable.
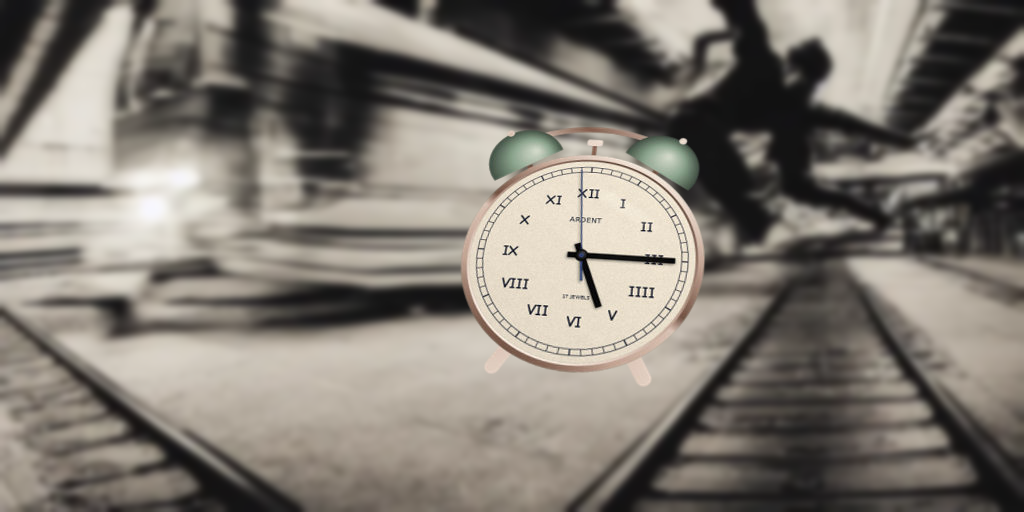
h=5 m=14 s=59
